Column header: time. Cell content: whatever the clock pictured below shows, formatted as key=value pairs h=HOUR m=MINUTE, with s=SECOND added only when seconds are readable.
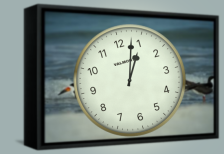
h=1 m=3
